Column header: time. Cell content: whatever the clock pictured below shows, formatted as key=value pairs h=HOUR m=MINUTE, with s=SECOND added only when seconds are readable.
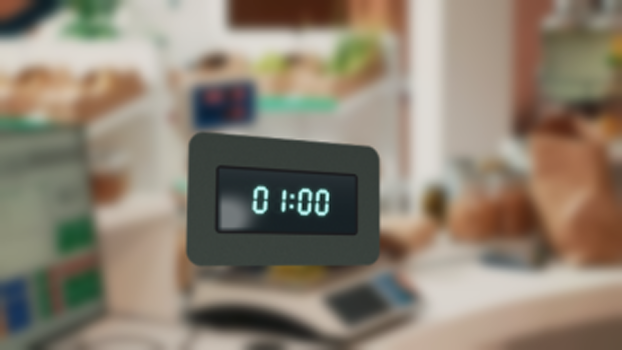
h=1 m=0
